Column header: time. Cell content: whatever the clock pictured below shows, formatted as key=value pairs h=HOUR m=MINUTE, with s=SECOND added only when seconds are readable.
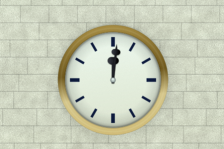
h=12 m=1
